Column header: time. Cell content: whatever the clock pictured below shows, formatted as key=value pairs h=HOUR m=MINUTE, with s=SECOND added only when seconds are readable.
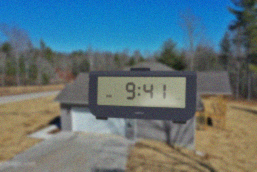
h=9 m=41
